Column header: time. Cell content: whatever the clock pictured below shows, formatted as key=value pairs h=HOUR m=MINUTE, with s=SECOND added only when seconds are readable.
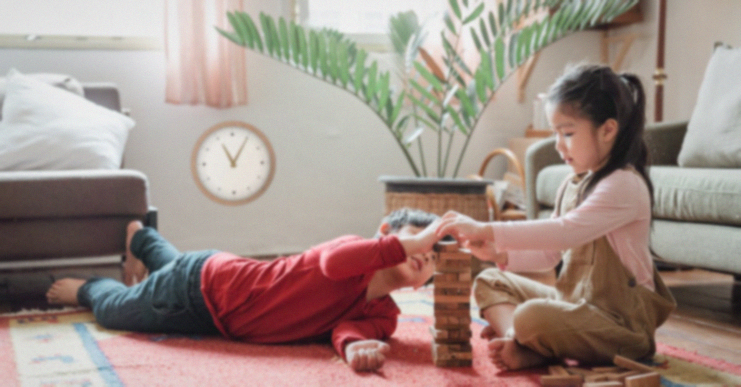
h=11 m=5
